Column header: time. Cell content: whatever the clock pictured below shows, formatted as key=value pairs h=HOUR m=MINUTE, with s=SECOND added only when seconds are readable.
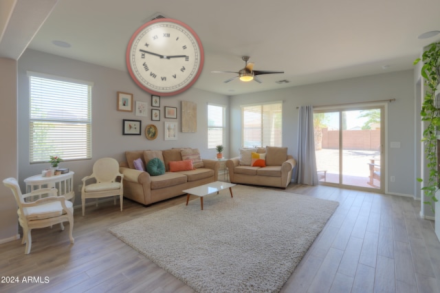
h=2 m=47
